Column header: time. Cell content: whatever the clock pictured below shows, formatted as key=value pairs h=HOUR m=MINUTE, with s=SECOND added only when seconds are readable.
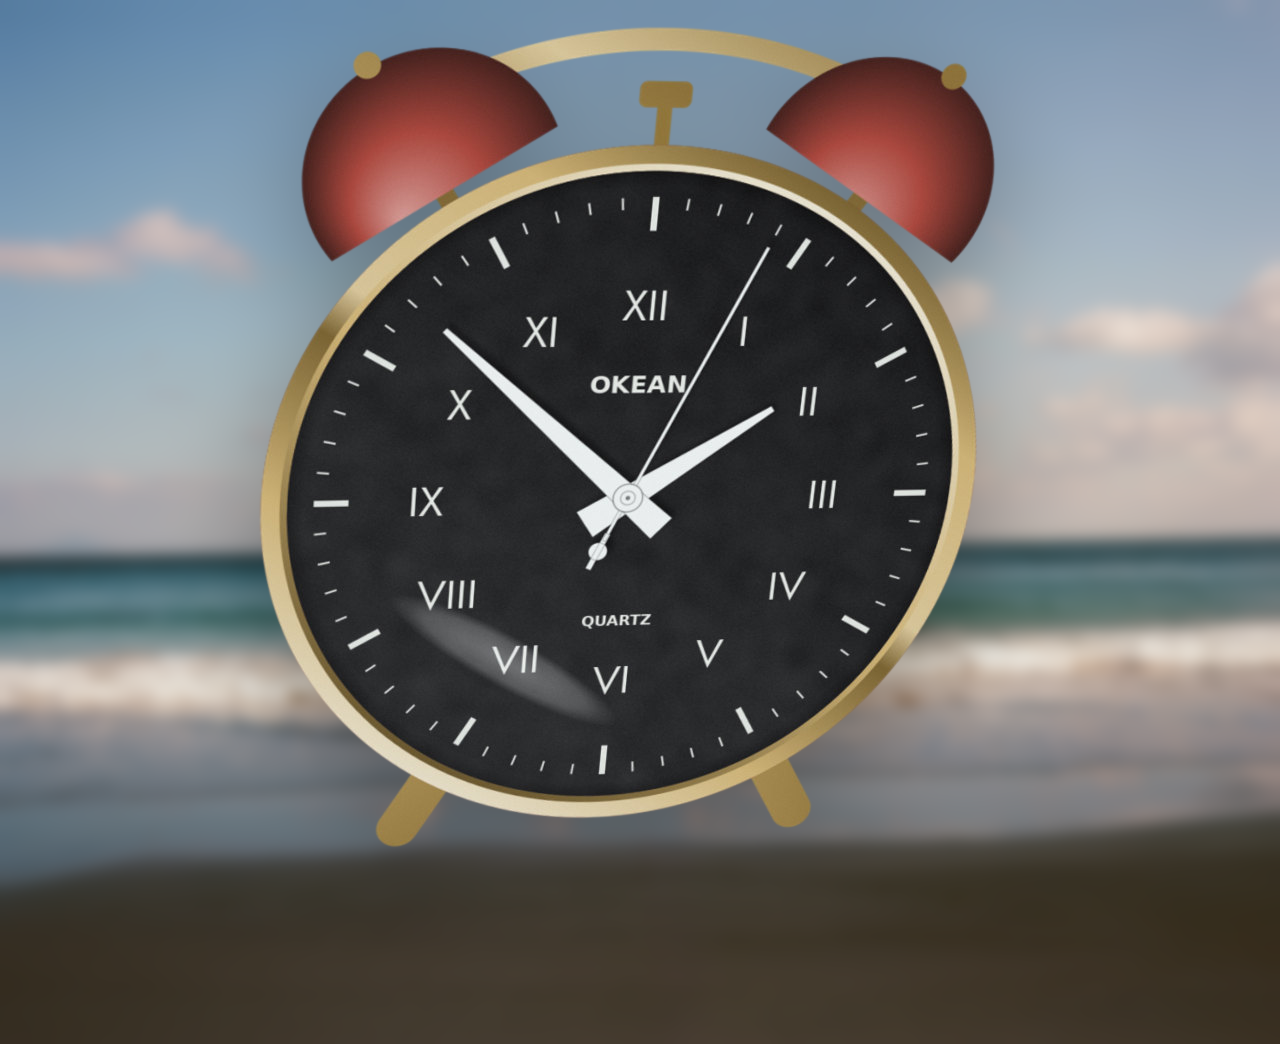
h=1 m=52 s=4
